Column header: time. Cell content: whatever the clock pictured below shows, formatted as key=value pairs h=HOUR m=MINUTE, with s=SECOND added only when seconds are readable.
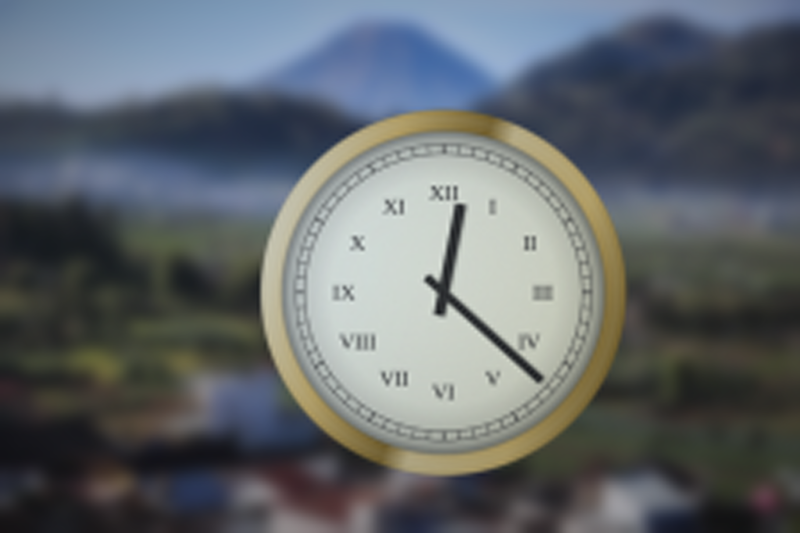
h=12 m=22
